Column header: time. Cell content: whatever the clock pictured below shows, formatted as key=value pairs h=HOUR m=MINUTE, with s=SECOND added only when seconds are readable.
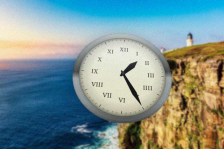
h=1 m=25
